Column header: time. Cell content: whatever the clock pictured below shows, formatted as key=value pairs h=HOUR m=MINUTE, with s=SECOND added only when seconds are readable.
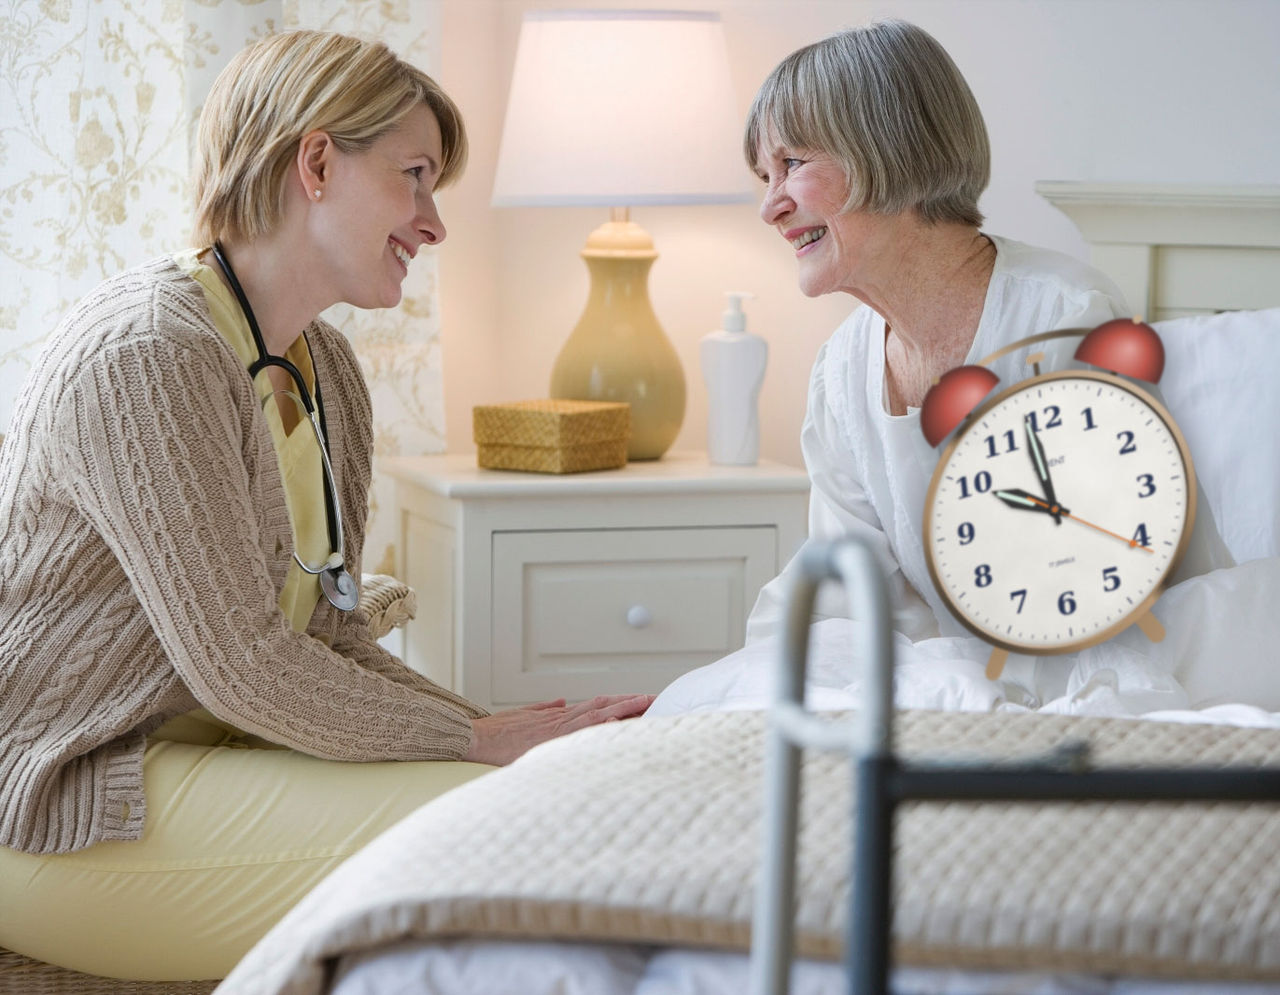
h=9 m=58 s=21
